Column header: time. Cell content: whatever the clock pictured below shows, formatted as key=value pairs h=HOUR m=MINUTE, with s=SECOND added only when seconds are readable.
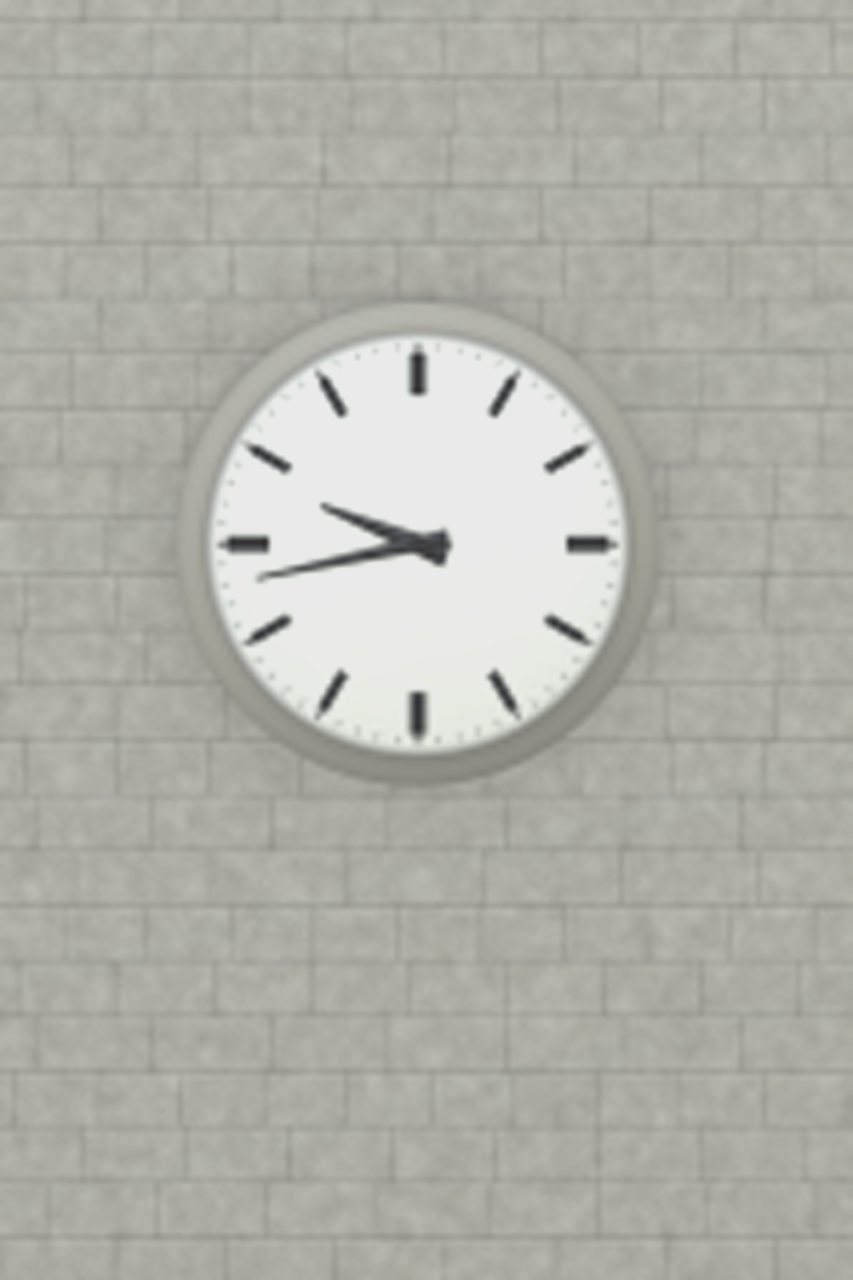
h=9 m=43
